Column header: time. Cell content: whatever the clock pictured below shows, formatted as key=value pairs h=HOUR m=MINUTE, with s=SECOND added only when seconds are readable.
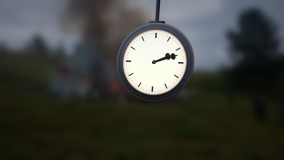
h=2 m=12
